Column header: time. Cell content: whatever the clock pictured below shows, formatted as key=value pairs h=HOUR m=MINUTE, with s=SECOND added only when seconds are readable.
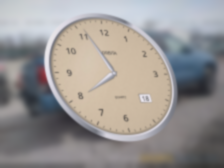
h=7 m=56
